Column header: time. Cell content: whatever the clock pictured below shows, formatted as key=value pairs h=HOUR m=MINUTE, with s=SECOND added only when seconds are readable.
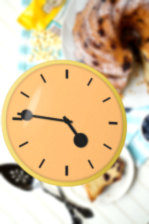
h=4 m=46
